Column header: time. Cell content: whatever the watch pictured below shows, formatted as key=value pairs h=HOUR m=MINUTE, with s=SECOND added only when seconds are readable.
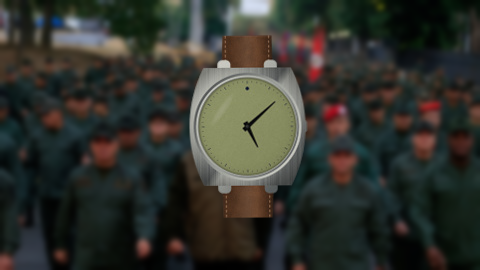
h=5 m=8
